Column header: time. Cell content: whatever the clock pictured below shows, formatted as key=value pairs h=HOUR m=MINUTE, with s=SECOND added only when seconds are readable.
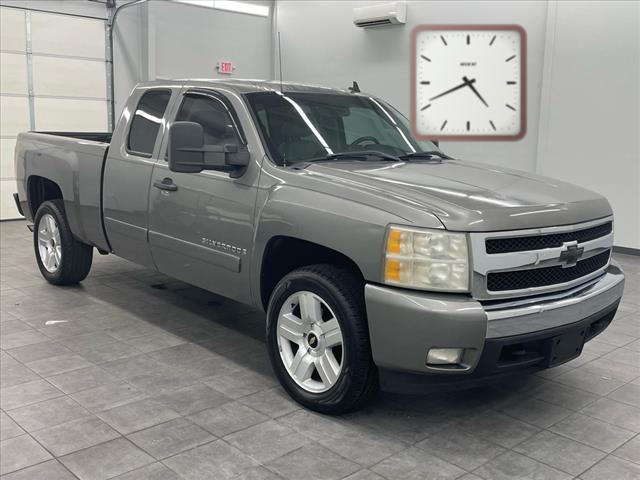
h=4 m=41
